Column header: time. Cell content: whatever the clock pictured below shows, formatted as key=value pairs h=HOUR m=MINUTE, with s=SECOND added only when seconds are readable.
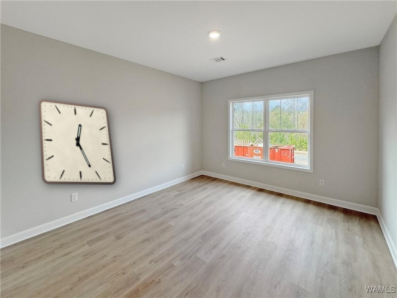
h=12 m=26
